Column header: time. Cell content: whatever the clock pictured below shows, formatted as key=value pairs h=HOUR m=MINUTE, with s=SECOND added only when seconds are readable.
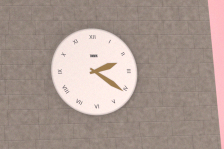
h=2 m=21
